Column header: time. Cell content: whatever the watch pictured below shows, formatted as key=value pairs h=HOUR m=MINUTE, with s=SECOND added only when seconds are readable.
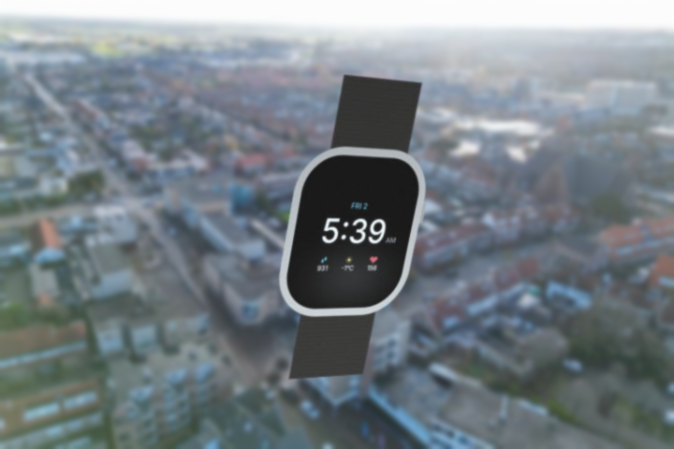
h=5 m=39
